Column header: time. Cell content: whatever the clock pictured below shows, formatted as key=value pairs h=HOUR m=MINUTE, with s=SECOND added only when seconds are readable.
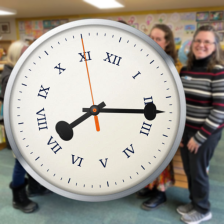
h=7 m=11 s=55
